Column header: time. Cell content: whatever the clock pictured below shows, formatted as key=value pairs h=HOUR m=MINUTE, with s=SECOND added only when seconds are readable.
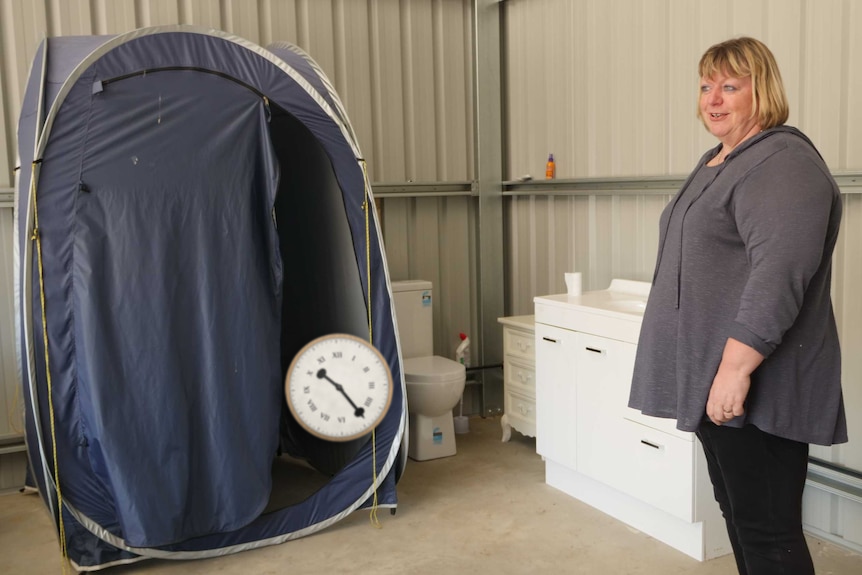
h=10 m=24
